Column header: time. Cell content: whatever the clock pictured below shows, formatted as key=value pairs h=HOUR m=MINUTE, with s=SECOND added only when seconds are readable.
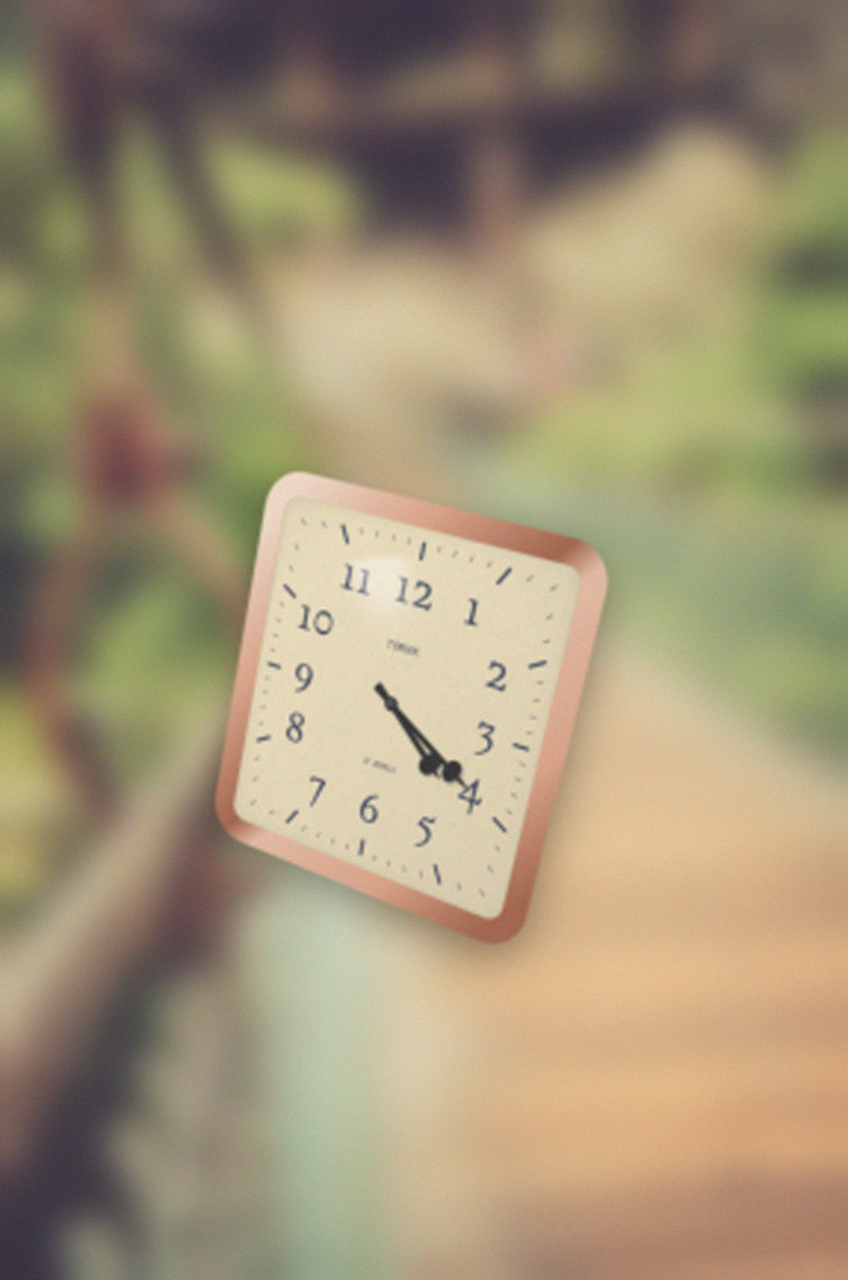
h=4 m=20
